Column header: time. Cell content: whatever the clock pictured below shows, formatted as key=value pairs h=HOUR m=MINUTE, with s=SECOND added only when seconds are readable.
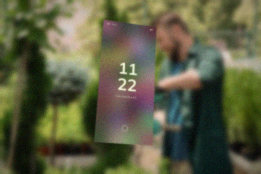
h=11 m=22
